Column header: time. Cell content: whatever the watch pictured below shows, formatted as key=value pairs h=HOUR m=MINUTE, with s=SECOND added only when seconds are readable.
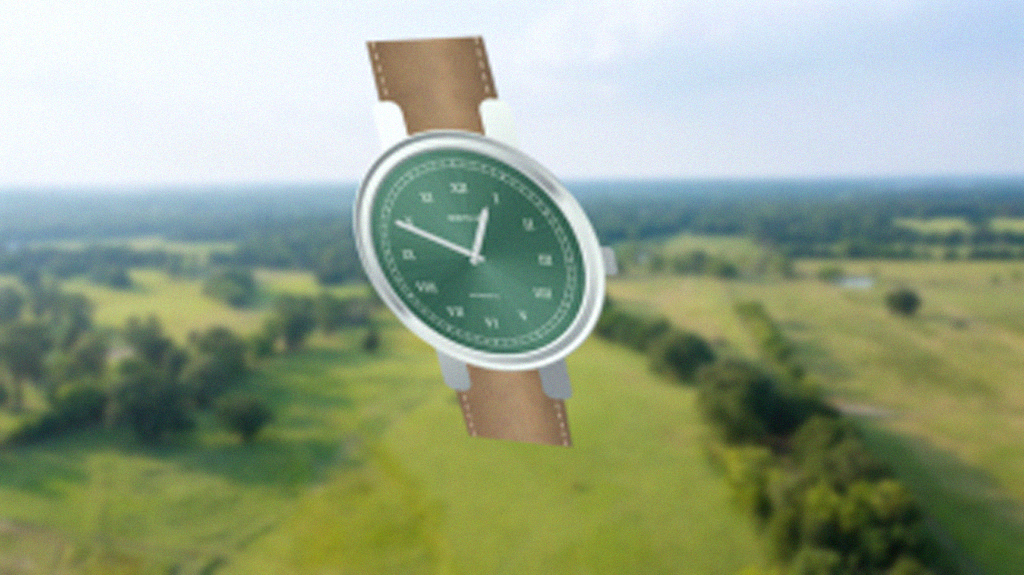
h=12 m=49
